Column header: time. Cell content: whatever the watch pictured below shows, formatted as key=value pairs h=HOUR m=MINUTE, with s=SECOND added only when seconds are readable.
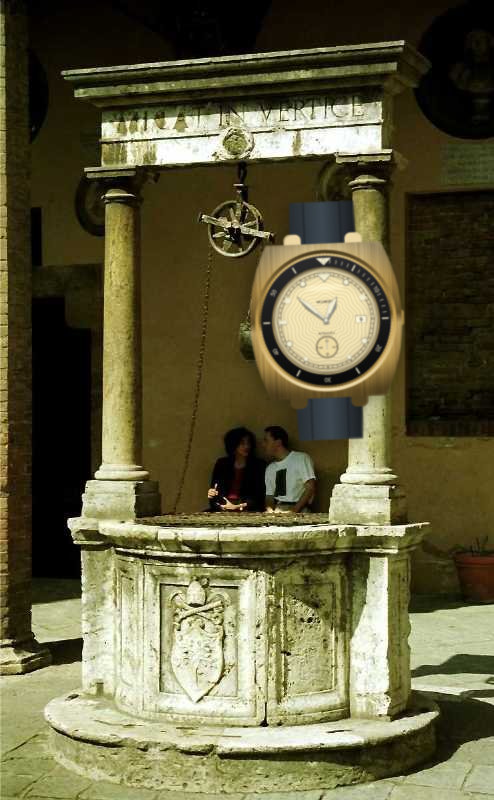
h=12 m=52
